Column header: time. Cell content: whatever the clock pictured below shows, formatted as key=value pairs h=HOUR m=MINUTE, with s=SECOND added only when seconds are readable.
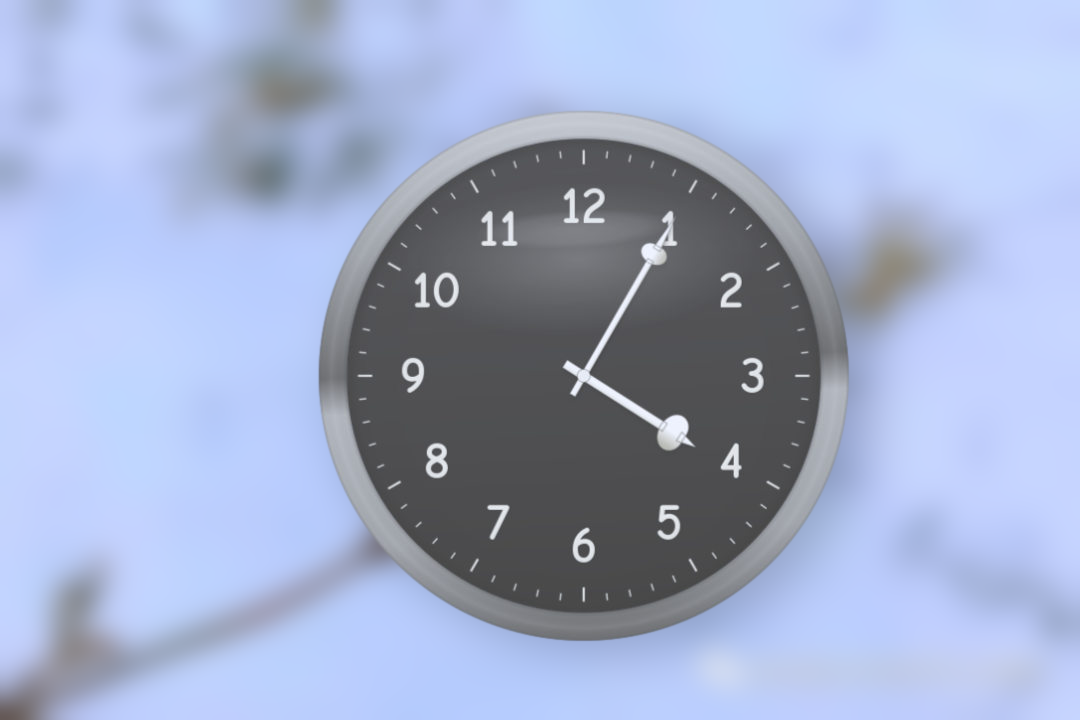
h=4 m=5
